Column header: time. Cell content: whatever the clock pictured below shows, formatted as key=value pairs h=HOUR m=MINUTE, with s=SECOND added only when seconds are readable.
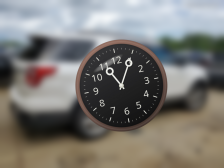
h=11 m=5
